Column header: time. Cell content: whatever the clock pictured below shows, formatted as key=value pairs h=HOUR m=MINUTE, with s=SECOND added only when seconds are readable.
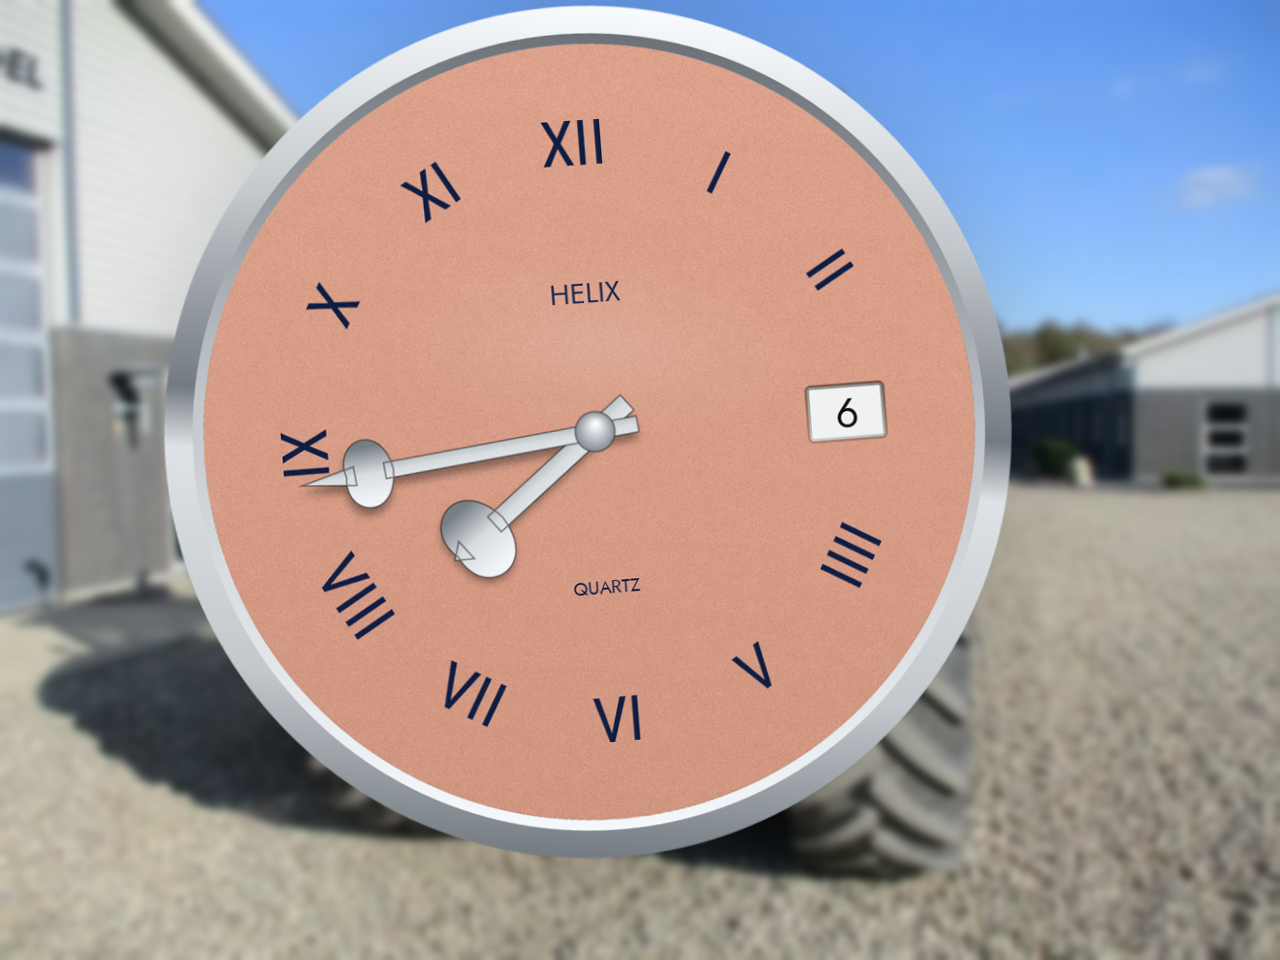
h=7 m=44
